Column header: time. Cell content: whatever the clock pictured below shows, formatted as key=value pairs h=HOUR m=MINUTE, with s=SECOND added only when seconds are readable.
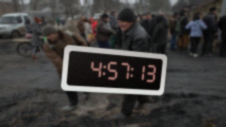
h=4 m=57 s=13
